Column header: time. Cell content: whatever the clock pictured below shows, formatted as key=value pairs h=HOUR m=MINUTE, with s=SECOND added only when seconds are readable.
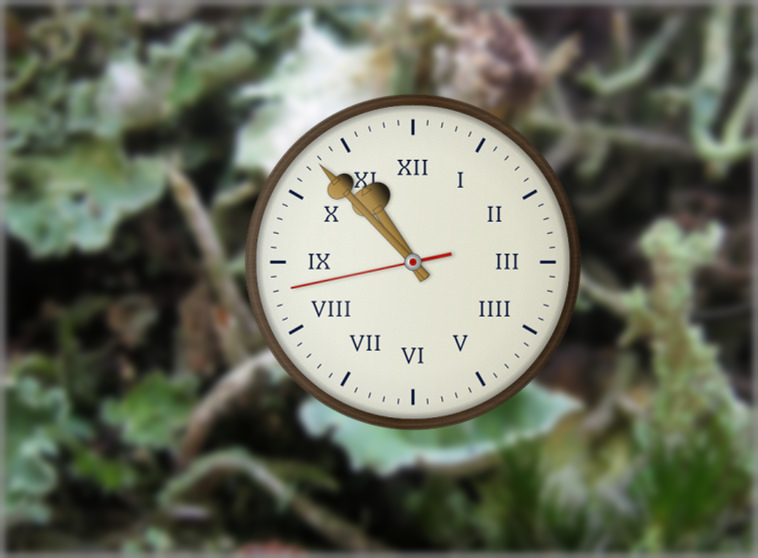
h=10 m=52 s=43
